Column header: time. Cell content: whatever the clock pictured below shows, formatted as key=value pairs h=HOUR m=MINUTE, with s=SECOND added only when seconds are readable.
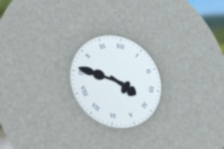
h=3 m=46
